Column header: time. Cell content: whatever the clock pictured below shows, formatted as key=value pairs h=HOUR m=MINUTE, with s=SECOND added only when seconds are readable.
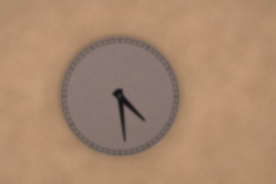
h=4 m=29
